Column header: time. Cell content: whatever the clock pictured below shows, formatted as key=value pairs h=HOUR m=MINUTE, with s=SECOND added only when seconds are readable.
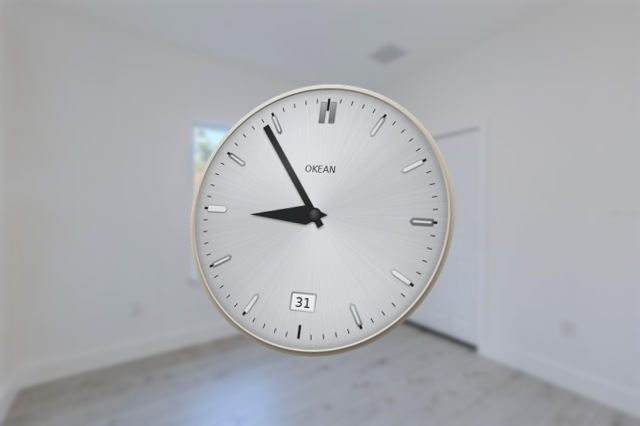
h=8 m=54
